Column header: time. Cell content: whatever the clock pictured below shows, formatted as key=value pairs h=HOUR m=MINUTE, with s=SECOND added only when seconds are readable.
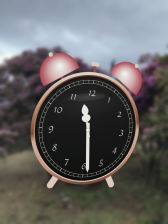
h=11 m=29
